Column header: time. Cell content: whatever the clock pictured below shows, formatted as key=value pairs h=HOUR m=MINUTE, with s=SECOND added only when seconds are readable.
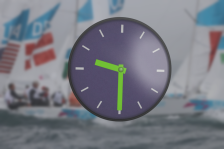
h=9 m=30
